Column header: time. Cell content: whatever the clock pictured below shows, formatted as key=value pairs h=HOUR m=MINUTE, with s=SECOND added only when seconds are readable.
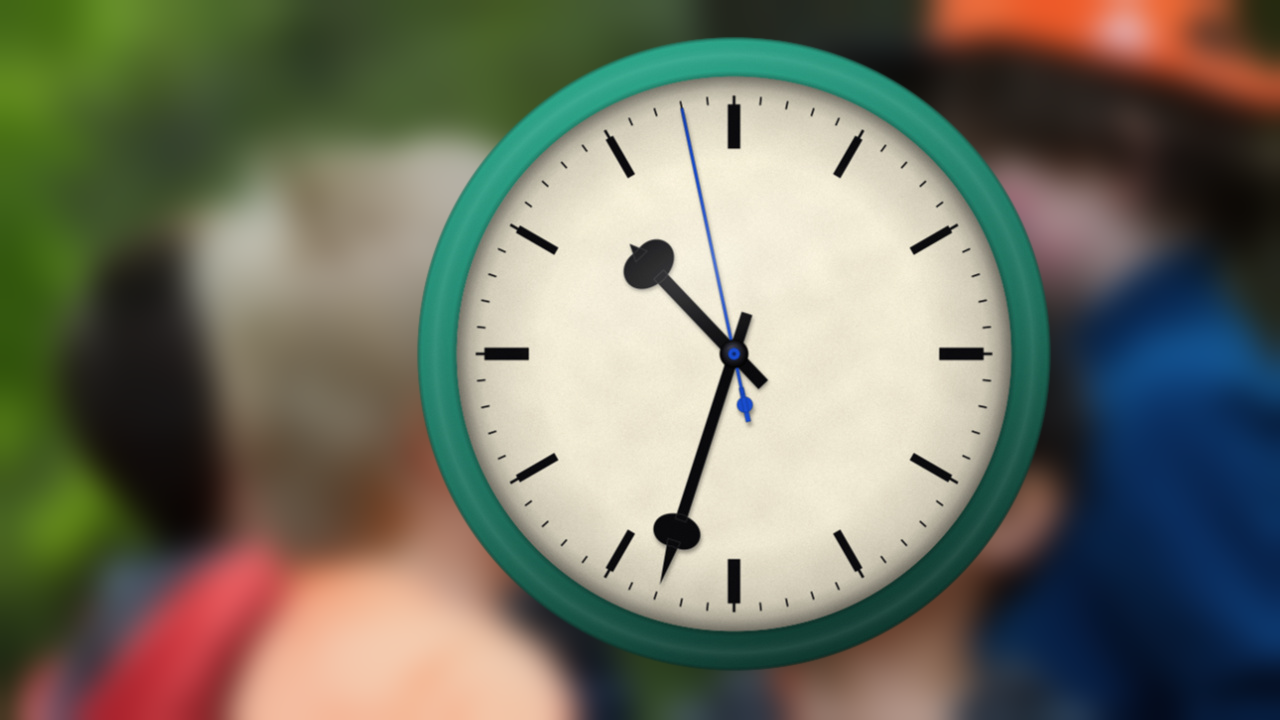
h=10 m=32 s=58
